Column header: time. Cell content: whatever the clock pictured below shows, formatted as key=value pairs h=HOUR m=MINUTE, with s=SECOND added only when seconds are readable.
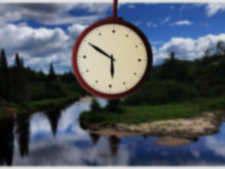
h=5 m=50
